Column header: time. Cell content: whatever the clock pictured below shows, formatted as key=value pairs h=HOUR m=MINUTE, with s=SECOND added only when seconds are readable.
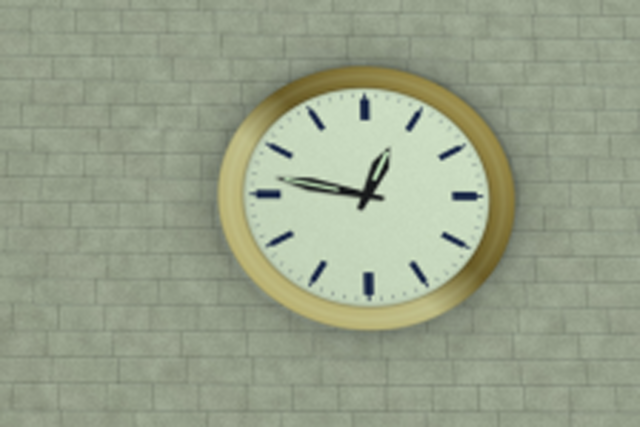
h=12 m=47
